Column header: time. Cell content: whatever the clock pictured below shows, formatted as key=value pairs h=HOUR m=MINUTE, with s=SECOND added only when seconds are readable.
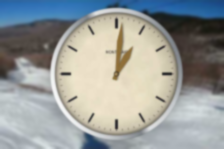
h=1 m=1
